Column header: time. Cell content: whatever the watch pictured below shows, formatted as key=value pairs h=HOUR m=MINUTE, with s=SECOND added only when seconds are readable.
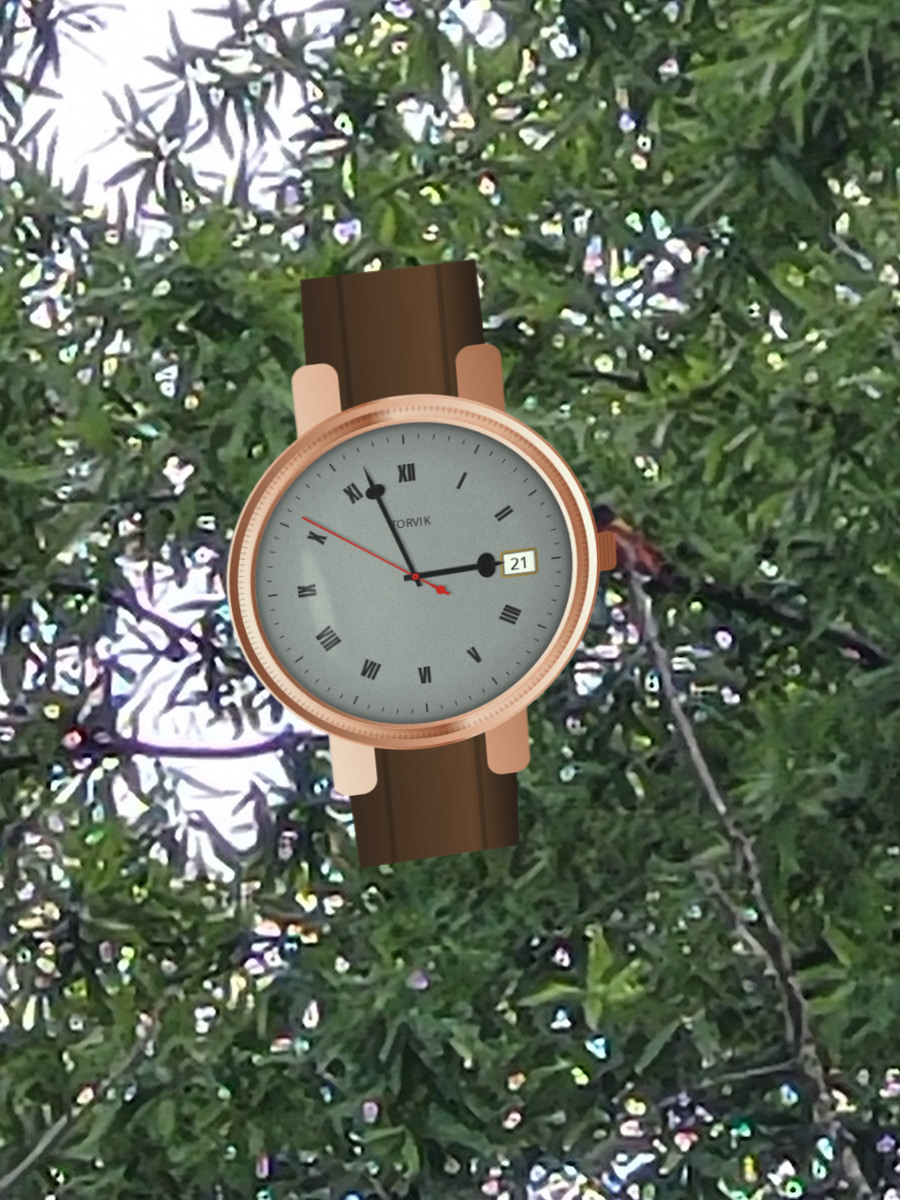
h=2 m=56 s=51
